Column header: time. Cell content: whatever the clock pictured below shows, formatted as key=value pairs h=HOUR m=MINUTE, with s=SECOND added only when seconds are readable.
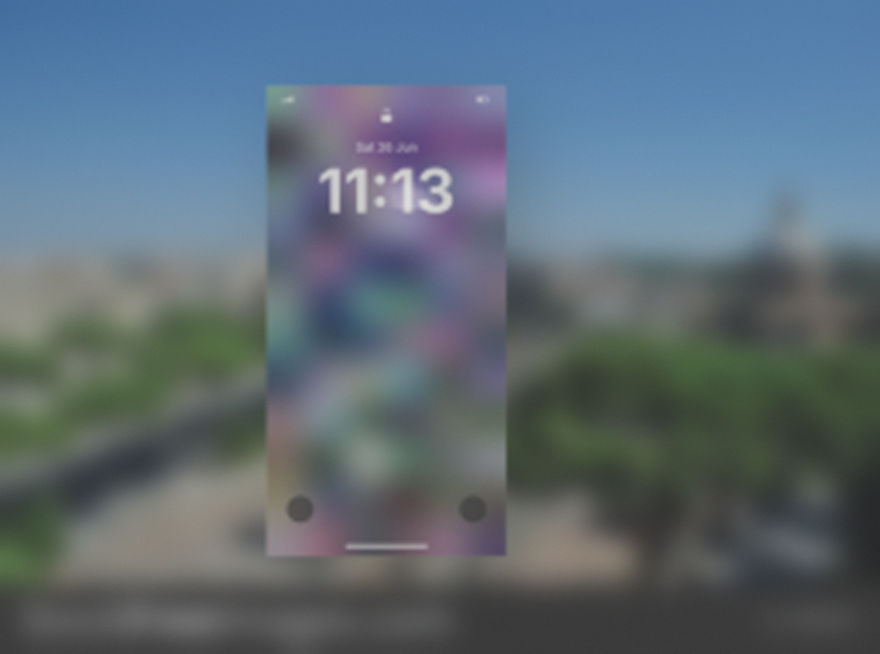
h=11 m=13
